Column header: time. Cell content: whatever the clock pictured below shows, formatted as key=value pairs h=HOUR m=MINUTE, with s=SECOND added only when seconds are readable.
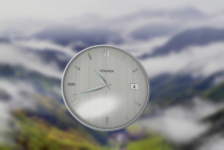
h=10 m=42
